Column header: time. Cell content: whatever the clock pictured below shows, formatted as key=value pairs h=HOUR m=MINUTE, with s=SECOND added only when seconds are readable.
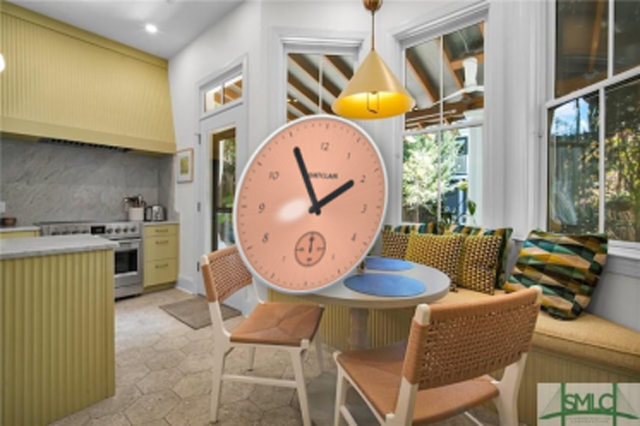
h=1 m=55
